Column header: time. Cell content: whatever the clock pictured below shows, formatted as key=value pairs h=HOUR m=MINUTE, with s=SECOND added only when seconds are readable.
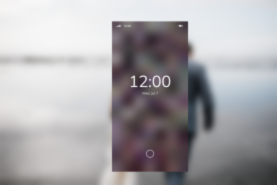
h=12 m=0
